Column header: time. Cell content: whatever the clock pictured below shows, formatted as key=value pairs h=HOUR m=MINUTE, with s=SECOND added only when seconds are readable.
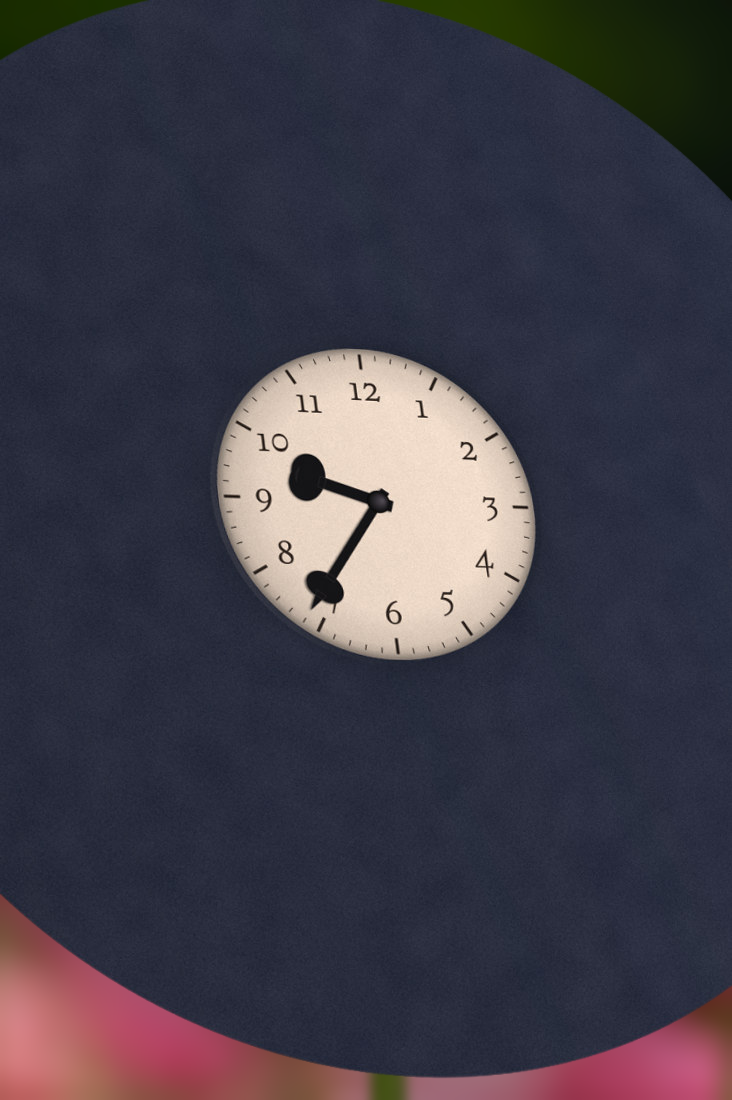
h=9 m=36
